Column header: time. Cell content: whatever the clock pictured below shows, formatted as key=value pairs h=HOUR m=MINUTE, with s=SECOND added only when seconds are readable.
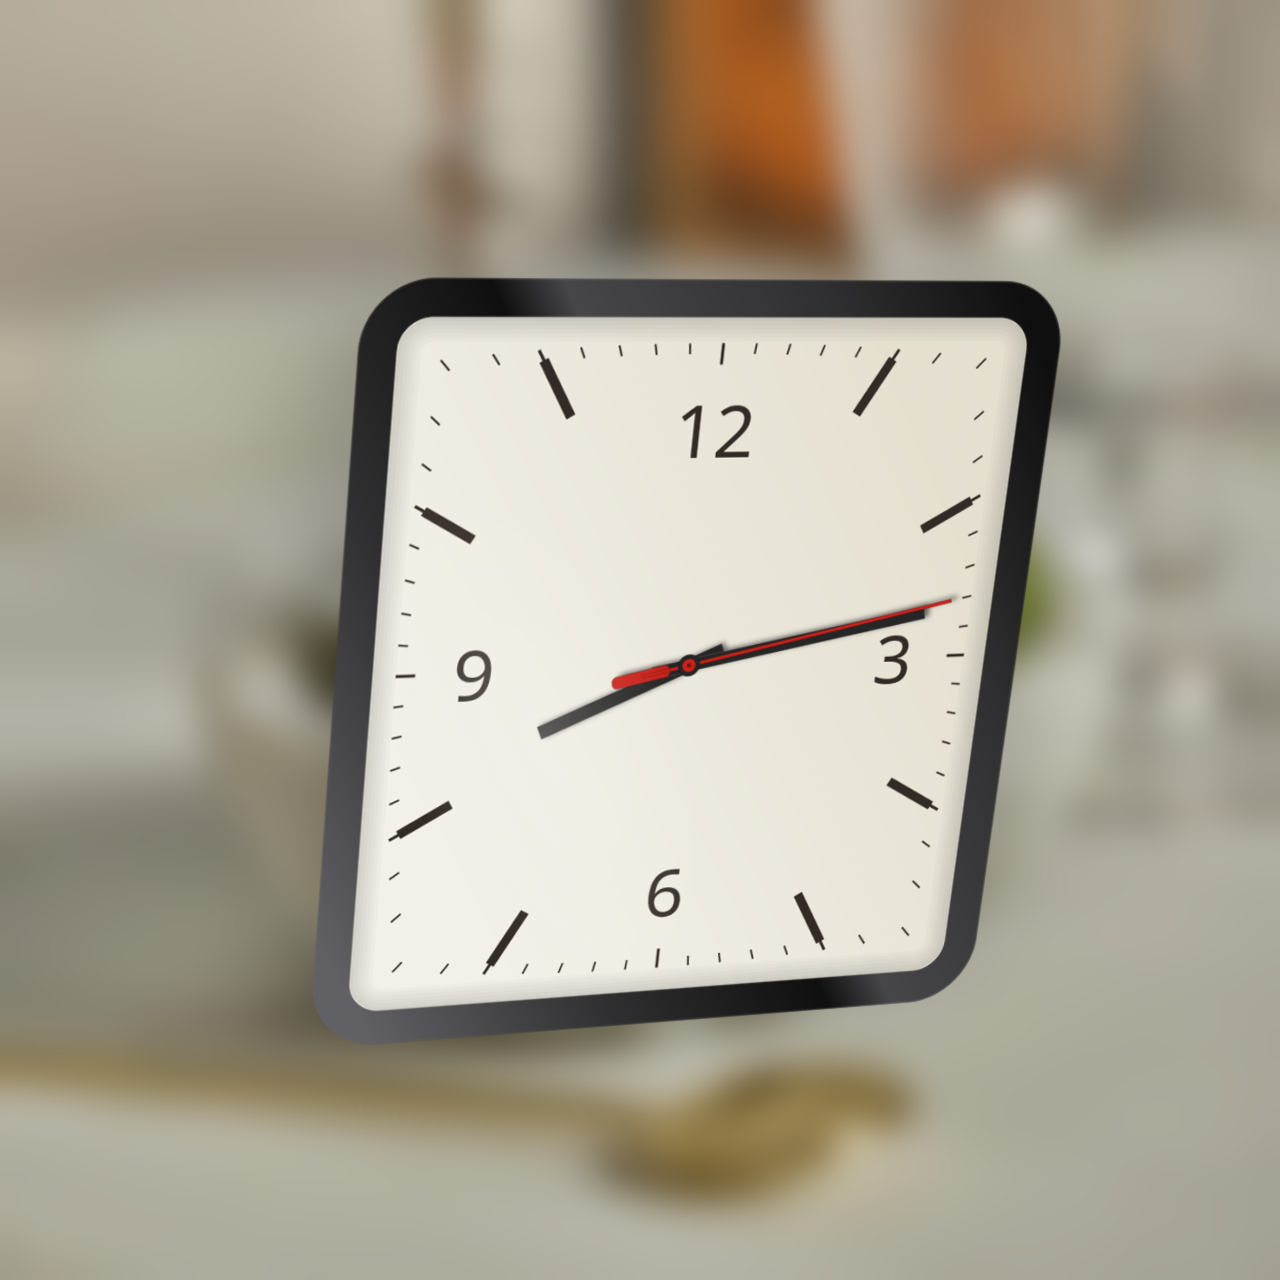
h=8 m=13 s=13
